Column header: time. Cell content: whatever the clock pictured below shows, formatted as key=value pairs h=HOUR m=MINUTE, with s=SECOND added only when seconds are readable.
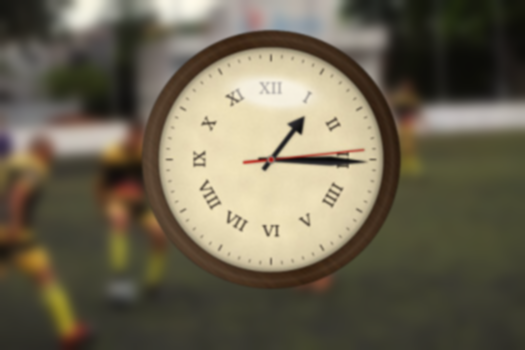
h=1 m=15 s=14
